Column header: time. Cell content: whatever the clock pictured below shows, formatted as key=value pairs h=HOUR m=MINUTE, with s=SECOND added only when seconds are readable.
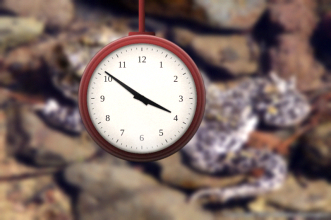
h=3 m=51
